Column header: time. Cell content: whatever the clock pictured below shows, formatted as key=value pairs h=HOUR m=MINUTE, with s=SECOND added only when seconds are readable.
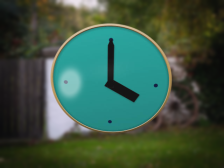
h=4 m=0
